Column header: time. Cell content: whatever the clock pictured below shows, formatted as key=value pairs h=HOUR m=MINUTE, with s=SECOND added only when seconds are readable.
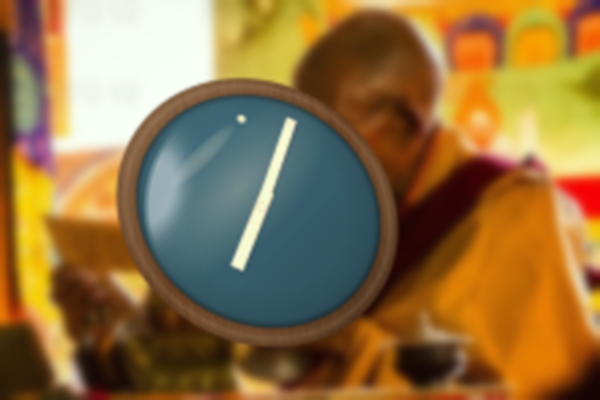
h=7 m=5
